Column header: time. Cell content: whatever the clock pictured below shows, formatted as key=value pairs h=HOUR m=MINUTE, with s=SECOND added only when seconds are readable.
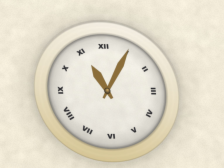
h=11 m=5
